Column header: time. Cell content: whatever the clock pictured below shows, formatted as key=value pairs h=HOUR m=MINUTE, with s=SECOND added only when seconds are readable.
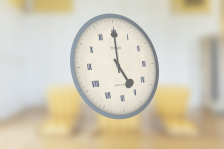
h=5 m=0
